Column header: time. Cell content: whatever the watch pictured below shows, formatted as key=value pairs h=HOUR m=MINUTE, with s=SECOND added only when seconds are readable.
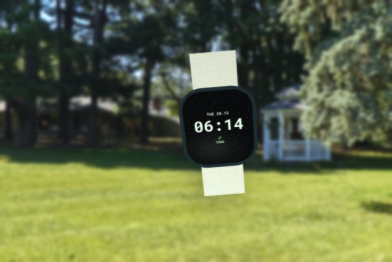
h=6 m=14
